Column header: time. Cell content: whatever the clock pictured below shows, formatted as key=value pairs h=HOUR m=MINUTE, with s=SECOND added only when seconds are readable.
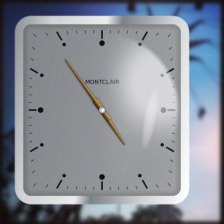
h=4 m=54
